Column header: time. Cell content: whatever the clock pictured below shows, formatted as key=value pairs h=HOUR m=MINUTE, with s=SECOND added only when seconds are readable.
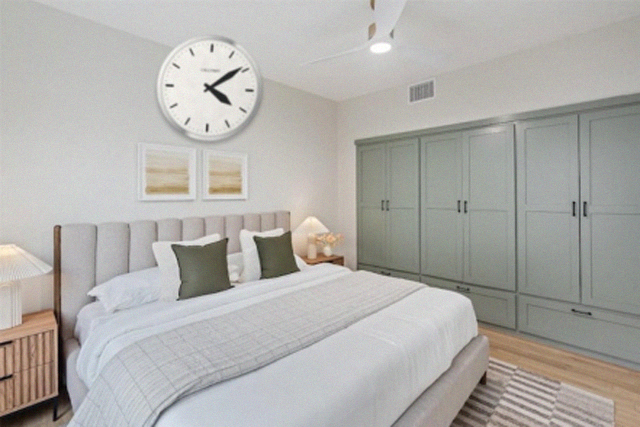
h=4 m=9
